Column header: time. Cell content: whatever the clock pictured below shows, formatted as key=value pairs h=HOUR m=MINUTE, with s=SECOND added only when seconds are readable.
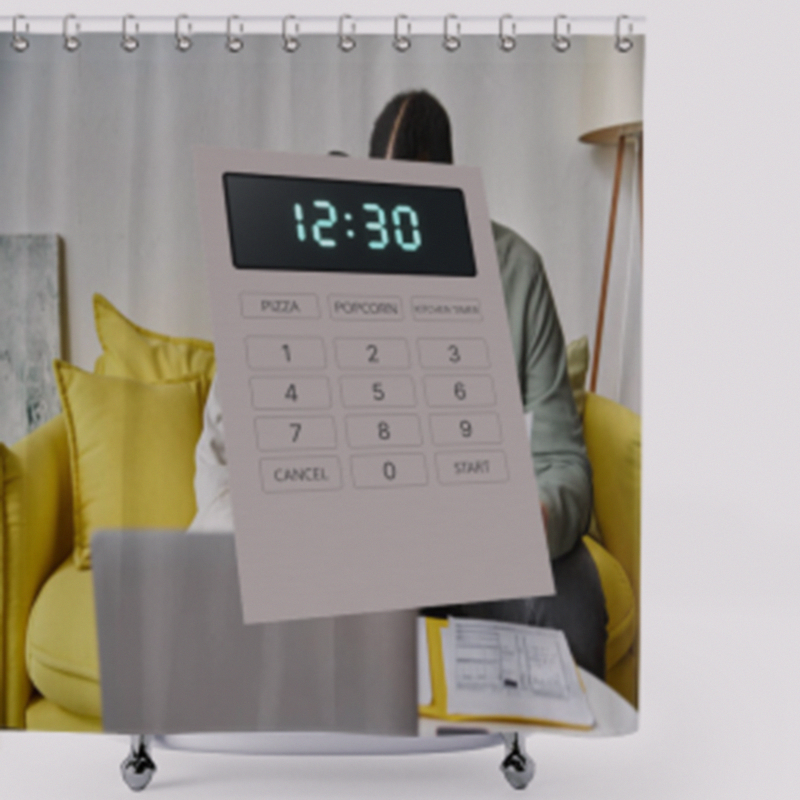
h=12 m=30
